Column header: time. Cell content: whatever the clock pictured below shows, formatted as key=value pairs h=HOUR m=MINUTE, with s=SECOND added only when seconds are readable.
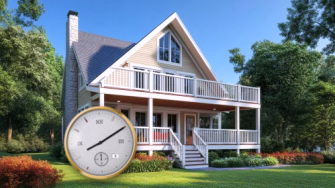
h=8 m=10
